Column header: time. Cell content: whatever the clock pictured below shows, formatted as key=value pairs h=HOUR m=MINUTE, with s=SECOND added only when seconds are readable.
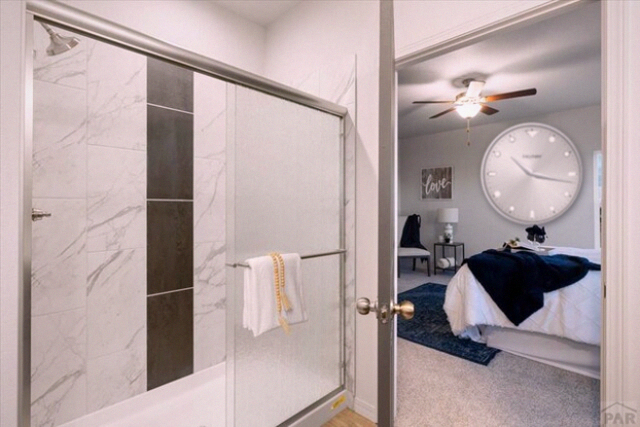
h=10 m=17
